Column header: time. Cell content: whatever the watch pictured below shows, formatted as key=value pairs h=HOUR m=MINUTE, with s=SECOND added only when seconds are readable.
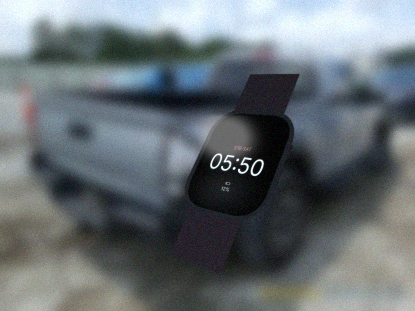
h=5 m=50
